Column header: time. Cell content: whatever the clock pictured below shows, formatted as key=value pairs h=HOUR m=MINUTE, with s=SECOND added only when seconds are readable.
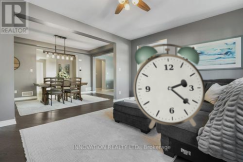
h=2 m=22
